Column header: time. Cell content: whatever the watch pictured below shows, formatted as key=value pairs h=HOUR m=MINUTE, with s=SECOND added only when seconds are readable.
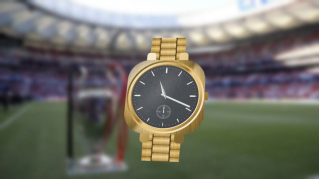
h=11 m=19
